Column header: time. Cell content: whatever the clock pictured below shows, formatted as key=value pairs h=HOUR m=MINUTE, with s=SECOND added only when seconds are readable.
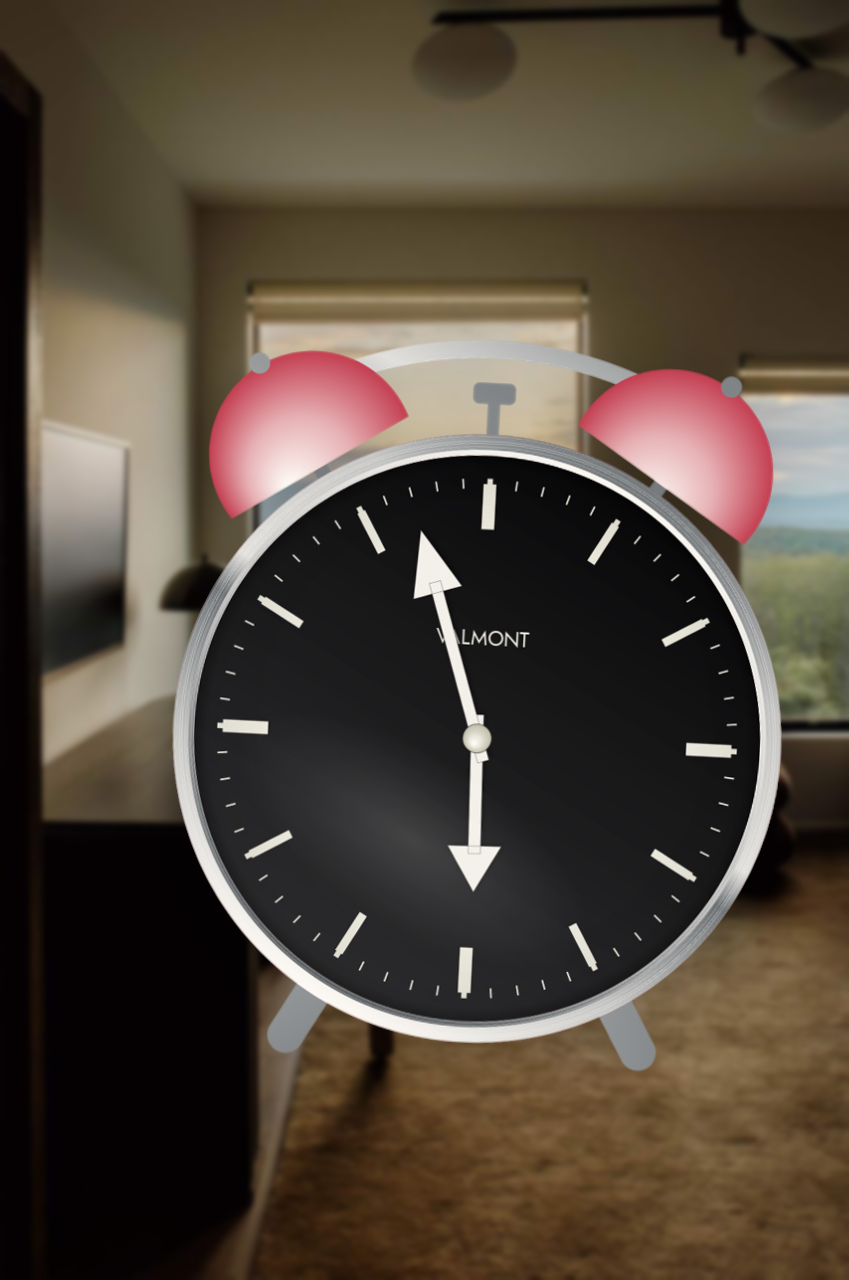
h=5 m=57
